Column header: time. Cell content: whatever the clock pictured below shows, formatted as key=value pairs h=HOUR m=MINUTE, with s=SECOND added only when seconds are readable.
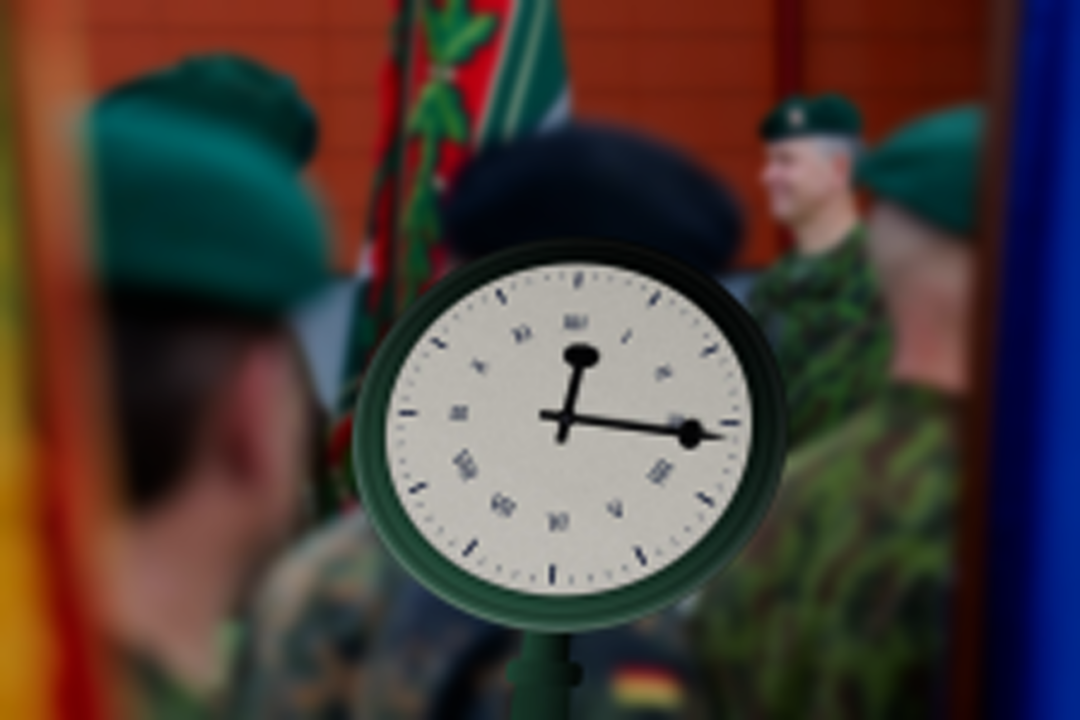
h=12 m=16
